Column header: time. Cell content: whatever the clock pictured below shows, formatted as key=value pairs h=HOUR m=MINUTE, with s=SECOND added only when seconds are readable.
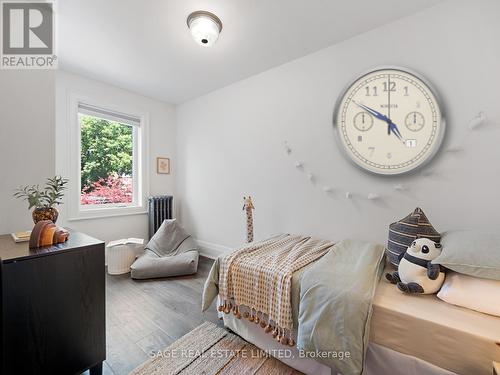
h=4 m=50
